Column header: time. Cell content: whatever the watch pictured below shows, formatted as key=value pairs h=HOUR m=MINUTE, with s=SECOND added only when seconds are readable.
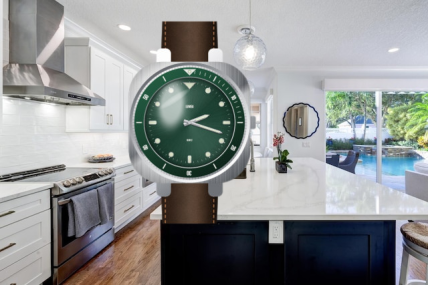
h=2 m=18
